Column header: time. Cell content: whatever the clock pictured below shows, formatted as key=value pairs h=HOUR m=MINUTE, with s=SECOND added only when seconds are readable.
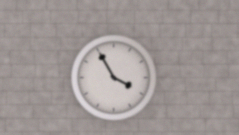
h=3 m=55
